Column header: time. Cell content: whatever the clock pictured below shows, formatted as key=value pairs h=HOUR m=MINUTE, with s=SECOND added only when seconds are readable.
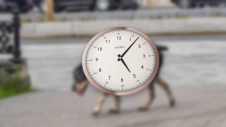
h=5 m=7
